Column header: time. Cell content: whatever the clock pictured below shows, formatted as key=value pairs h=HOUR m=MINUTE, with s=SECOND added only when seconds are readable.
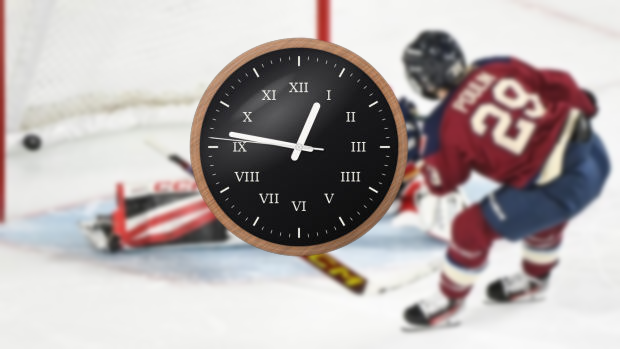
h=12 m=46 s=46
